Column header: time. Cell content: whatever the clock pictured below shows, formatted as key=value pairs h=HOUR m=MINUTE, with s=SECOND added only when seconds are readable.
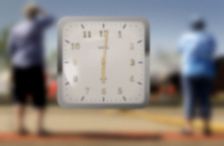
h=6 m=1
